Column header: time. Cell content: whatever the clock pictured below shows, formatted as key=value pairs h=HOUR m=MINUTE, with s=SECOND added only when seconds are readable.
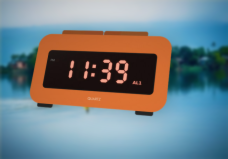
h=11 m=39
